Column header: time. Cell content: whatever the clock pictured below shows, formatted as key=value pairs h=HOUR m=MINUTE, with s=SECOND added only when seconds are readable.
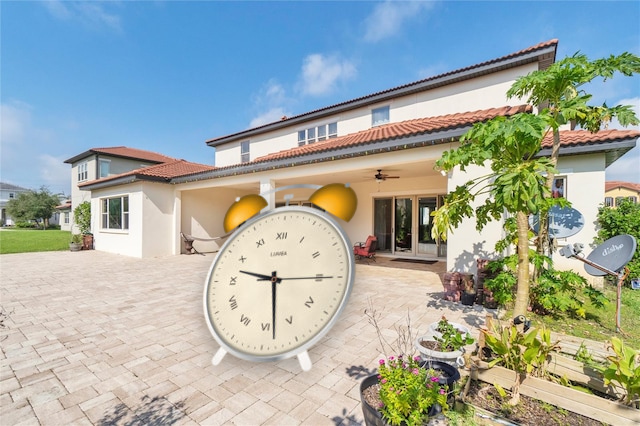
h=9 m=28 s=15
